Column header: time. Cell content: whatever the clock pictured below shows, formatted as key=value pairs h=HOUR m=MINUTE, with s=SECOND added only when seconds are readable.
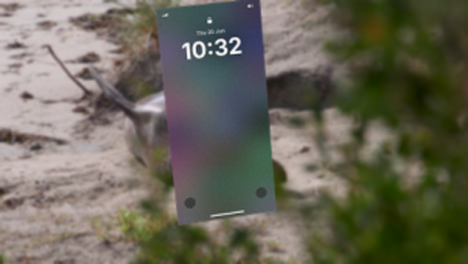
h=10 m=32
